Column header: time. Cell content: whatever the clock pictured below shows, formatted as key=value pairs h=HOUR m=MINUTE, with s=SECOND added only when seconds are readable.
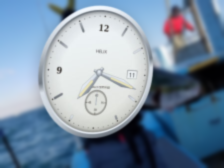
h=7 m=18
